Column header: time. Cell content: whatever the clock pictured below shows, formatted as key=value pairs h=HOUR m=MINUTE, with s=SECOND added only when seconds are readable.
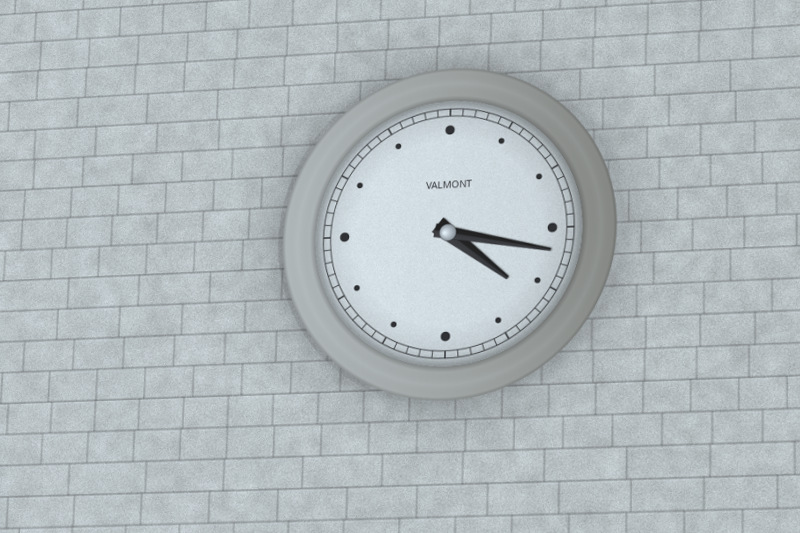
h=4 m=17
